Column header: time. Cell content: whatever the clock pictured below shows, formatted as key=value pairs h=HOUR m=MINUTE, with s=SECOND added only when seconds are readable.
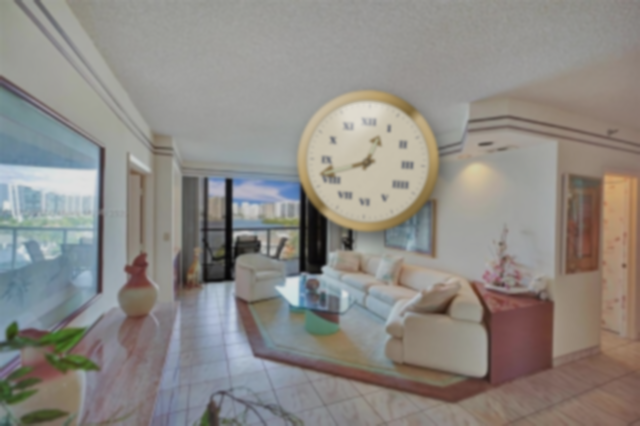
h=12 m=42
